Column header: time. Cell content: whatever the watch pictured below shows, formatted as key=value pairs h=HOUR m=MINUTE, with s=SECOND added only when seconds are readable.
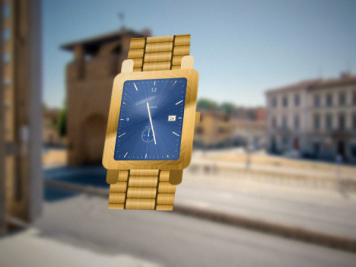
h=11 m=27
